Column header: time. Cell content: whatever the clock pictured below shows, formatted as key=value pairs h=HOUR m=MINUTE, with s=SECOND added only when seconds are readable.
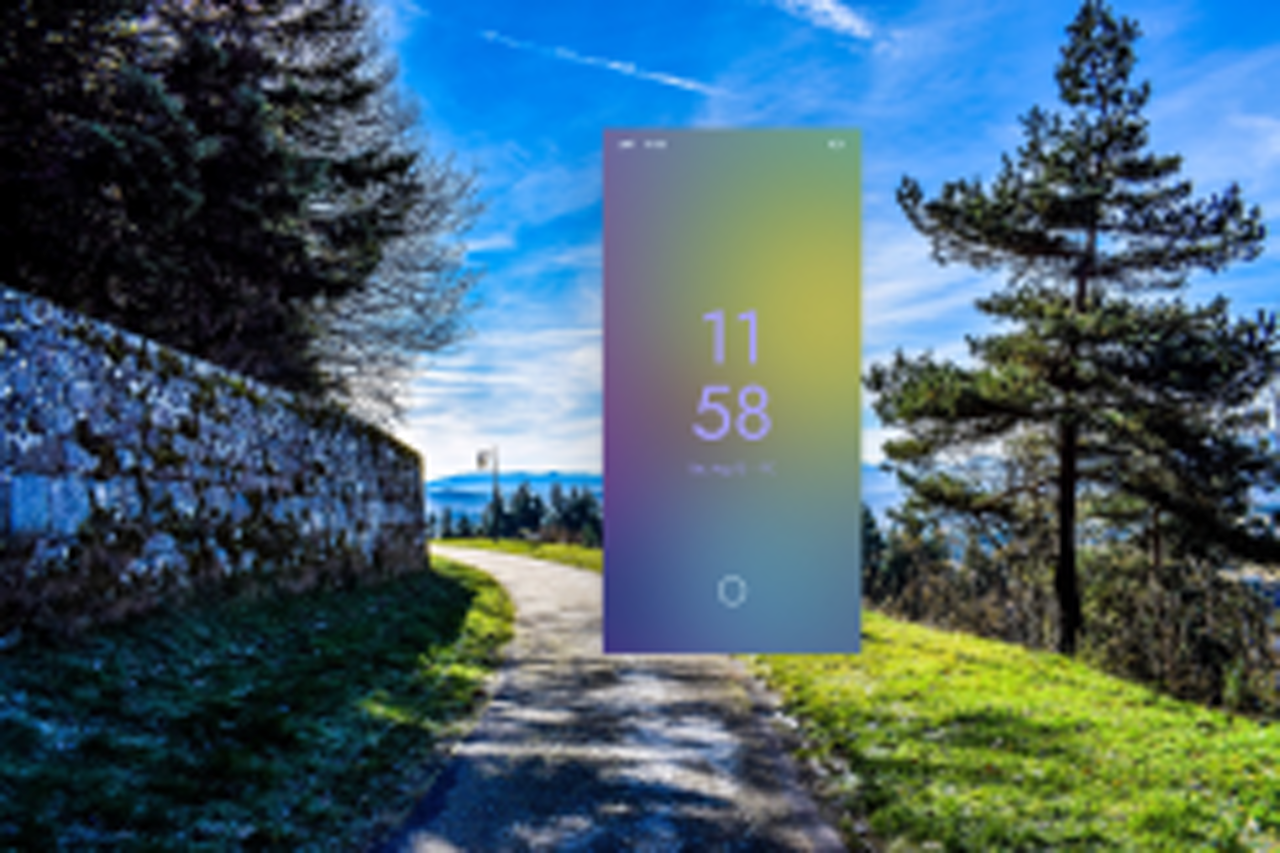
h=11 m=58
